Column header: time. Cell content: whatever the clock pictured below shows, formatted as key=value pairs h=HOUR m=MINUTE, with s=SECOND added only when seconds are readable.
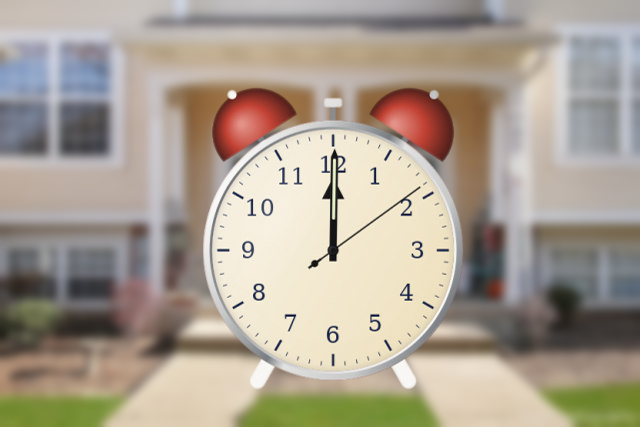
h=12 m=0 s=9
